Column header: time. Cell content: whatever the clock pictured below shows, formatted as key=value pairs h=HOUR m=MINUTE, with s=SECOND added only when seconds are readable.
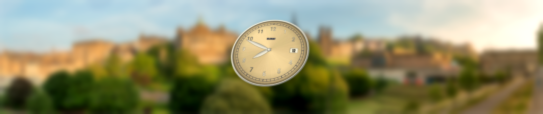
h=7 m=49
